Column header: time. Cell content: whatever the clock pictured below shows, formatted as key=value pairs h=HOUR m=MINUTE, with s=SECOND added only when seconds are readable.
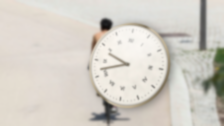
h=9 m=42
